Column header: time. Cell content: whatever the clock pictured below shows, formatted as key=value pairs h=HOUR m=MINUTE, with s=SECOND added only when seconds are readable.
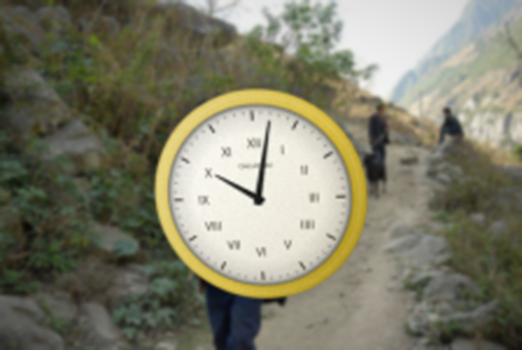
h=10 m=2
